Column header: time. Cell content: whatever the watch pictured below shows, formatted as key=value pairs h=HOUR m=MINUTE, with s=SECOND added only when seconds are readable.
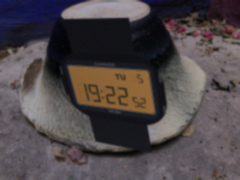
h=19 m=22
